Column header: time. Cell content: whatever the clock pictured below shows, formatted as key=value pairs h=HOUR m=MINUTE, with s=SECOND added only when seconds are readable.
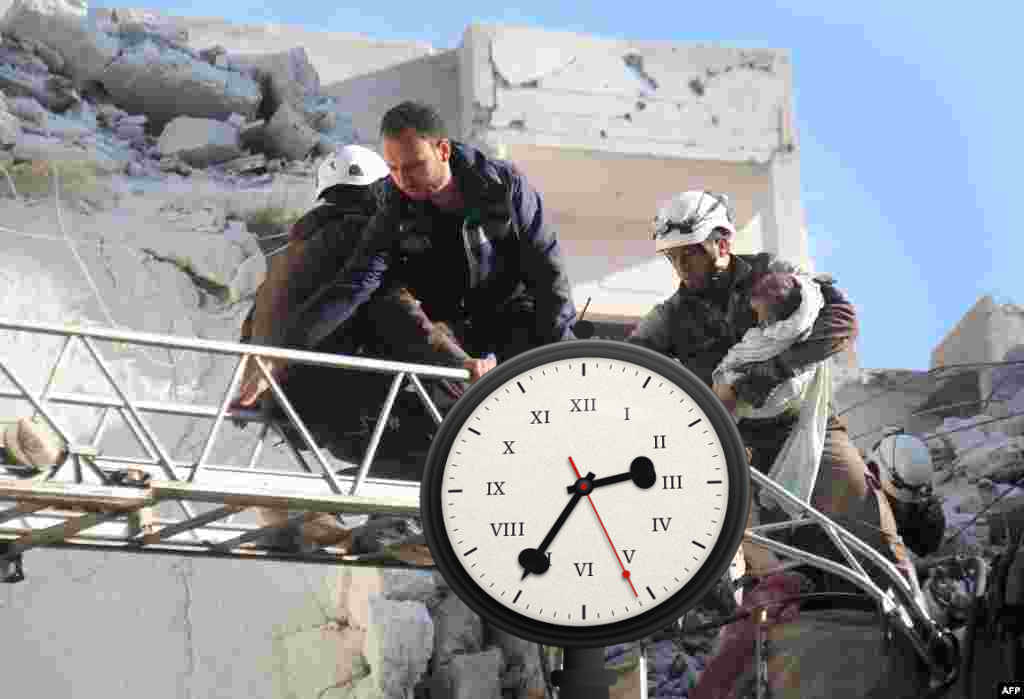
h=2 m=35 s=26
